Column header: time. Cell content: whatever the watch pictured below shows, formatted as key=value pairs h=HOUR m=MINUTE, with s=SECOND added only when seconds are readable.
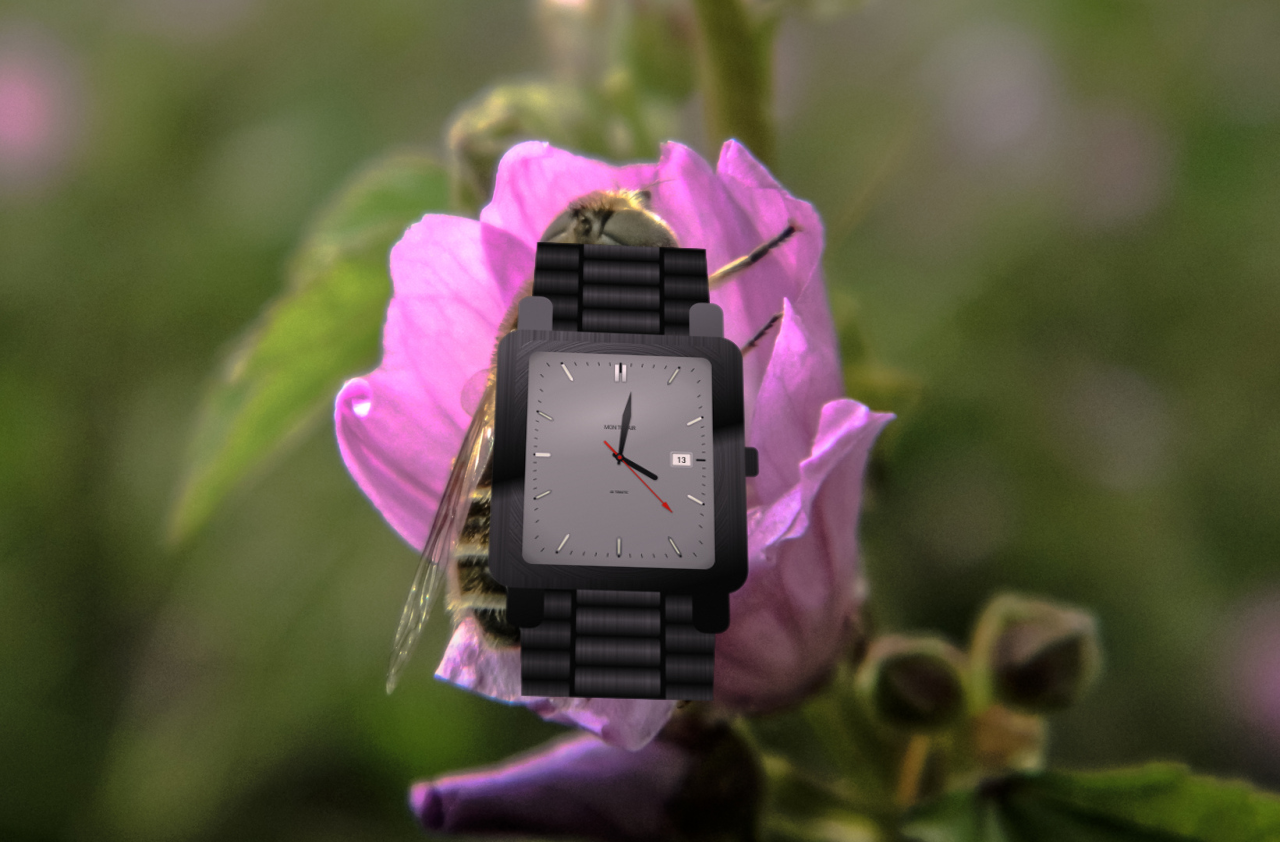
h=4 m=1 s=23
